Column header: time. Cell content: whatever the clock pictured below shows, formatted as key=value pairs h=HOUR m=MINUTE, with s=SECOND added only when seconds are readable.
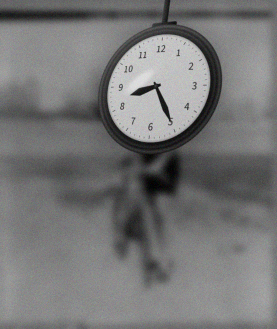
h=8 m=25
